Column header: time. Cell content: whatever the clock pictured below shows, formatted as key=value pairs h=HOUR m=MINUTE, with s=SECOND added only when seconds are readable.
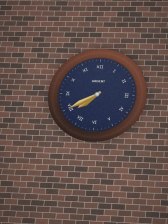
h=7 m=40
